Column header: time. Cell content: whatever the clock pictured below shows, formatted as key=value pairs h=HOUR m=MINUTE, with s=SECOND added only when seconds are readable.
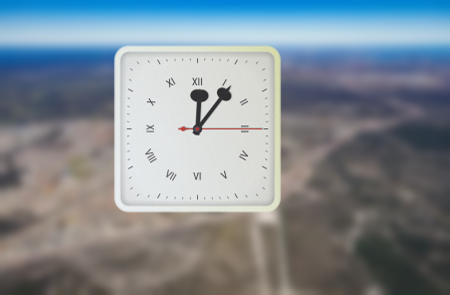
h=12 m=6 s=15
